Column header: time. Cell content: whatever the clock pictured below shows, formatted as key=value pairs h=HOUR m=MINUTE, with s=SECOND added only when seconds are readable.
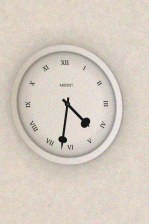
h=4 m=32
